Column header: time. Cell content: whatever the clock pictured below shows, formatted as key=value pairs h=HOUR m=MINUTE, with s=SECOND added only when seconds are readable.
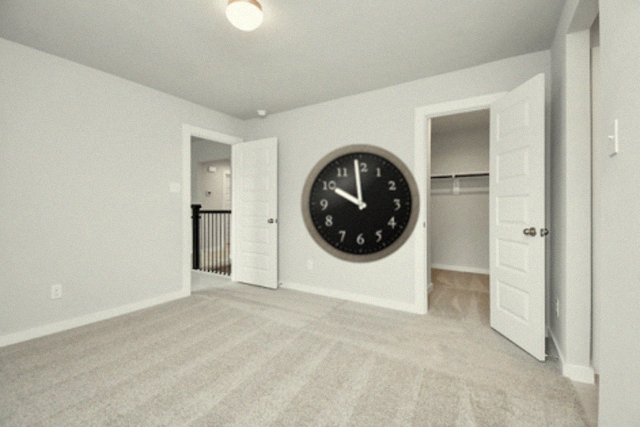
h=9 m=59
